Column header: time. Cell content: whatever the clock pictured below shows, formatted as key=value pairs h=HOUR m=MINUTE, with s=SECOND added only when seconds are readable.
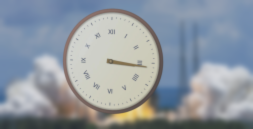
h=3 m=16
